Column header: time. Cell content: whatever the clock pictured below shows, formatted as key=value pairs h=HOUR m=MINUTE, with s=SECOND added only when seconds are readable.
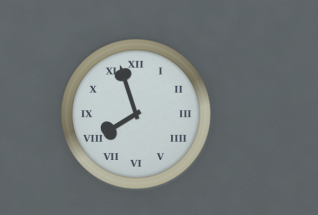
h=7 m=57
